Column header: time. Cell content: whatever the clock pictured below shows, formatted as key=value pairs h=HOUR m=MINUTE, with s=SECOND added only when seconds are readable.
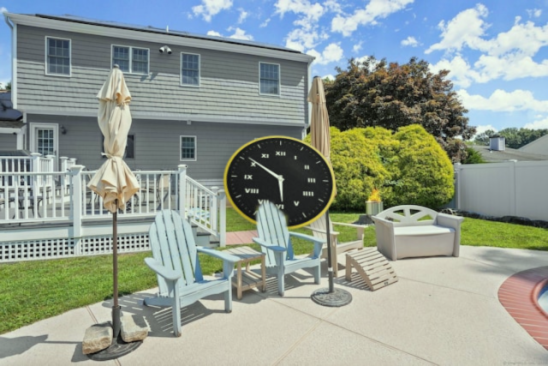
h=5 m=51
